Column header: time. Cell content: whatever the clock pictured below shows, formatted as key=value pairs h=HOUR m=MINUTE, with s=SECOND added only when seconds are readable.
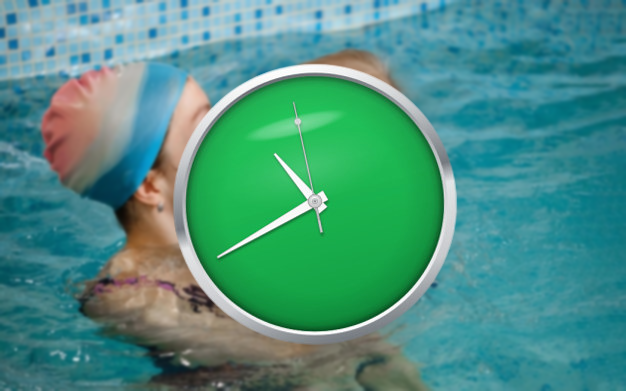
h=10 m=39 s=58
